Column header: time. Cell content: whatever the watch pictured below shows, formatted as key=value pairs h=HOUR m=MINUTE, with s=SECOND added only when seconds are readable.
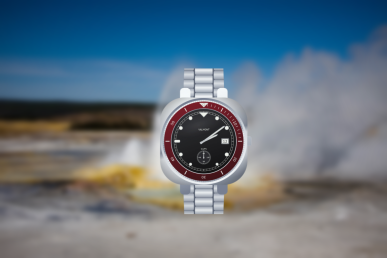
h=2 m=9
